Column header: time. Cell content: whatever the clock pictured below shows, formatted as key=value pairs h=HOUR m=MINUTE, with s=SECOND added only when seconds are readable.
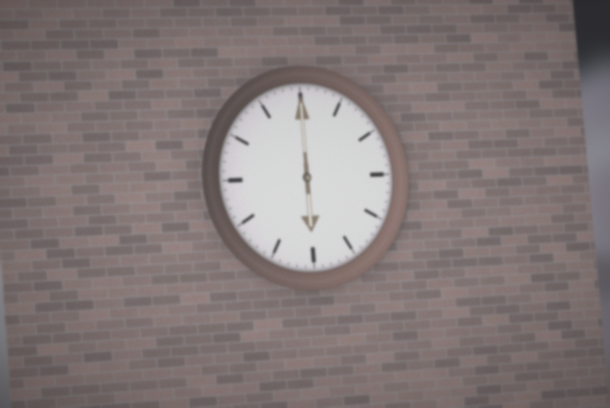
h=6 m=0
